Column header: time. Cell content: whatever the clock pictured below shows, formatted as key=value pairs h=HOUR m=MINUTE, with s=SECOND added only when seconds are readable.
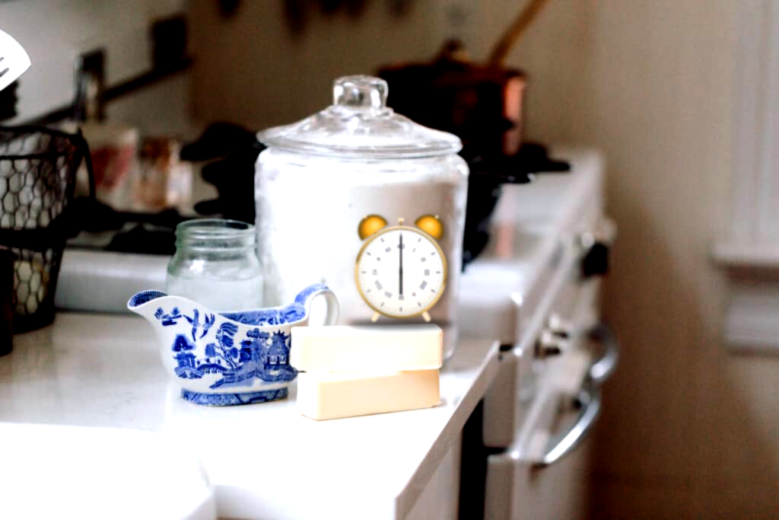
h=6 m=0
